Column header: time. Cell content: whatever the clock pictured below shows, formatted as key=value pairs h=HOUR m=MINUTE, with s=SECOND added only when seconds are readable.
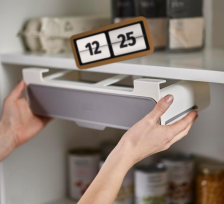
h=12 m=25
